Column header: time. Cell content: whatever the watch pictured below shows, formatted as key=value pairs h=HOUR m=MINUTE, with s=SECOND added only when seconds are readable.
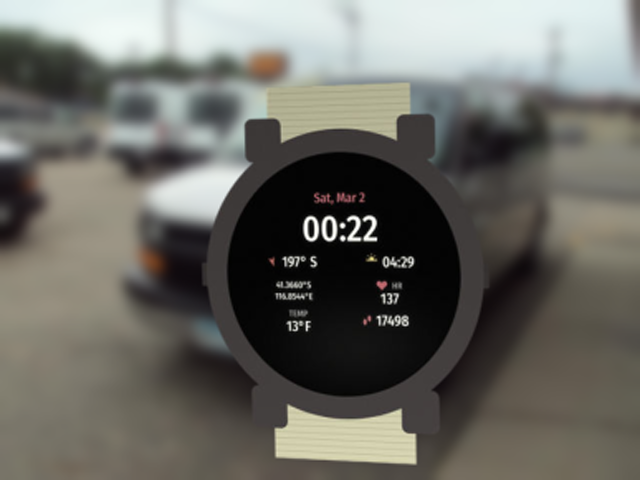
h=0 m=22
